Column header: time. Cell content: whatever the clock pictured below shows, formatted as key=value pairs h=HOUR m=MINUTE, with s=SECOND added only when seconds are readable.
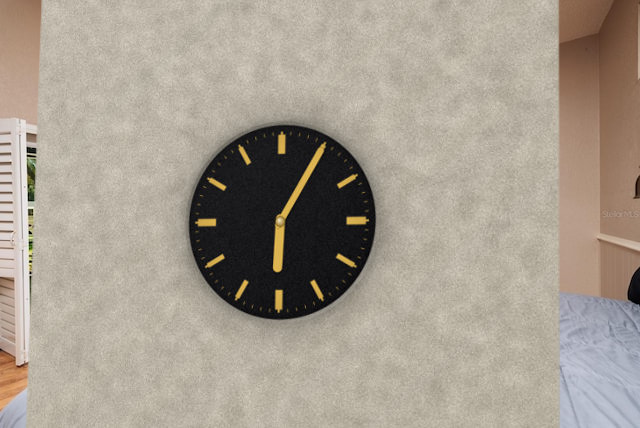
h=6 m=5
